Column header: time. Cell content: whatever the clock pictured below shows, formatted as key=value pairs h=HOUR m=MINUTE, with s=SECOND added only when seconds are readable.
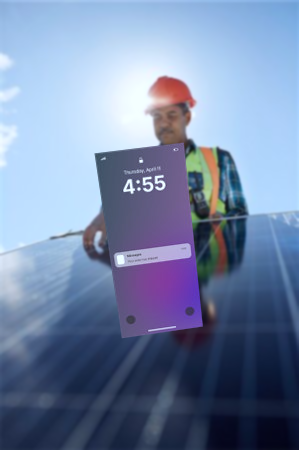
h=4 m=55
